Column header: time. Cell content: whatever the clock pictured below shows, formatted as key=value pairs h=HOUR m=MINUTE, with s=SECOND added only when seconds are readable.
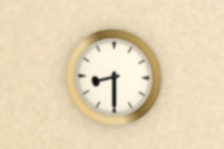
h=8 m=30
